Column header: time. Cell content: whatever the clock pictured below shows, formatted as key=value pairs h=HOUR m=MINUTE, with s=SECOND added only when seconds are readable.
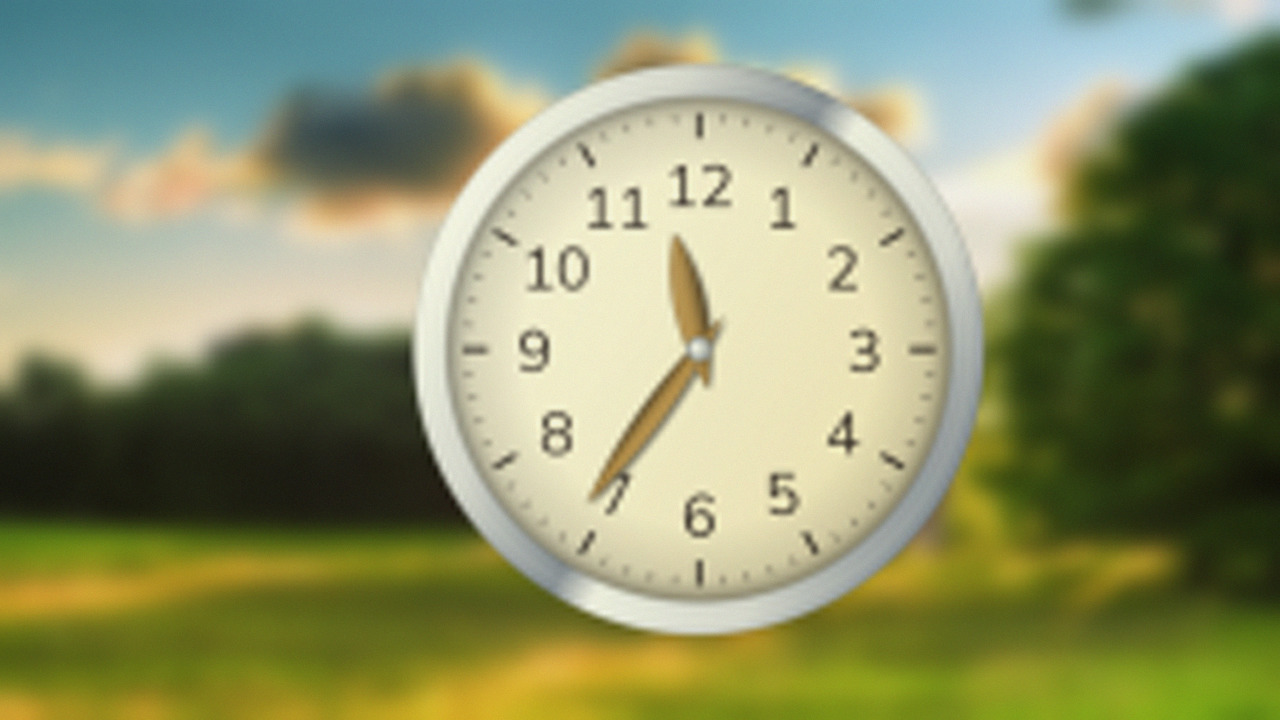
h=11 m=36
